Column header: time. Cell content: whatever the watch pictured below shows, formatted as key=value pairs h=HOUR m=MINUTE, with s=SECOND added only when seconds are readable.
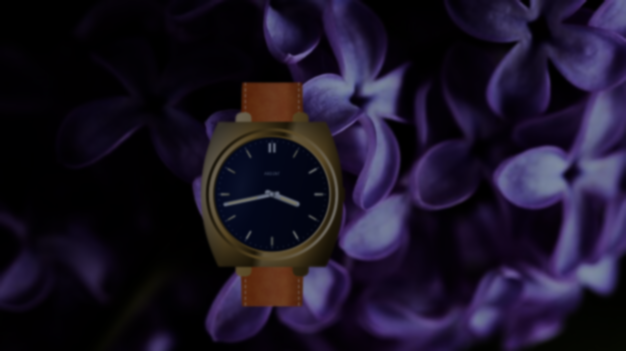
h=3 m=43
